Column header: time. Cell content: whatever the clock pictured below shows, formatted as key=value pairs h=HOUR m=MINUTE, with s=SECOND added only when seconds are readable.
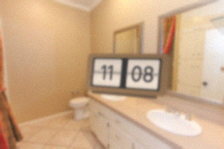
h=11 m=8
